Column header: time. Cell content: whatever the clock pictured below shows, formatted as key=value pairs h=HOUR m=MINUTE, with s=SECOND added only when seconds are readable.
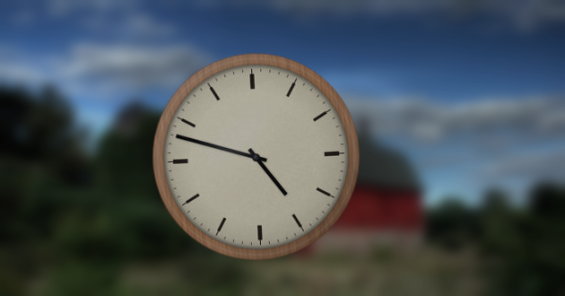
h=4 m=48
